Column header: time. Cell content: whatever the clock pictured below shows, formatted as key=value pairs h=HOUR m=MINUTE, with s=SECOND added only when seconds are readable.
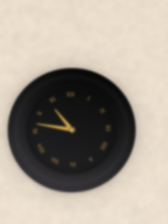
h=10 m=47
